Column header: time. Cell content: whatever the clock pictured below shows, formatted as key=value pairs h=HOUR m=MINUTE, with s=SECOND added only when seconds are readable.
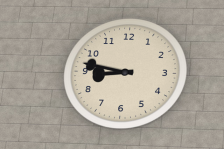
h=8 m=47
